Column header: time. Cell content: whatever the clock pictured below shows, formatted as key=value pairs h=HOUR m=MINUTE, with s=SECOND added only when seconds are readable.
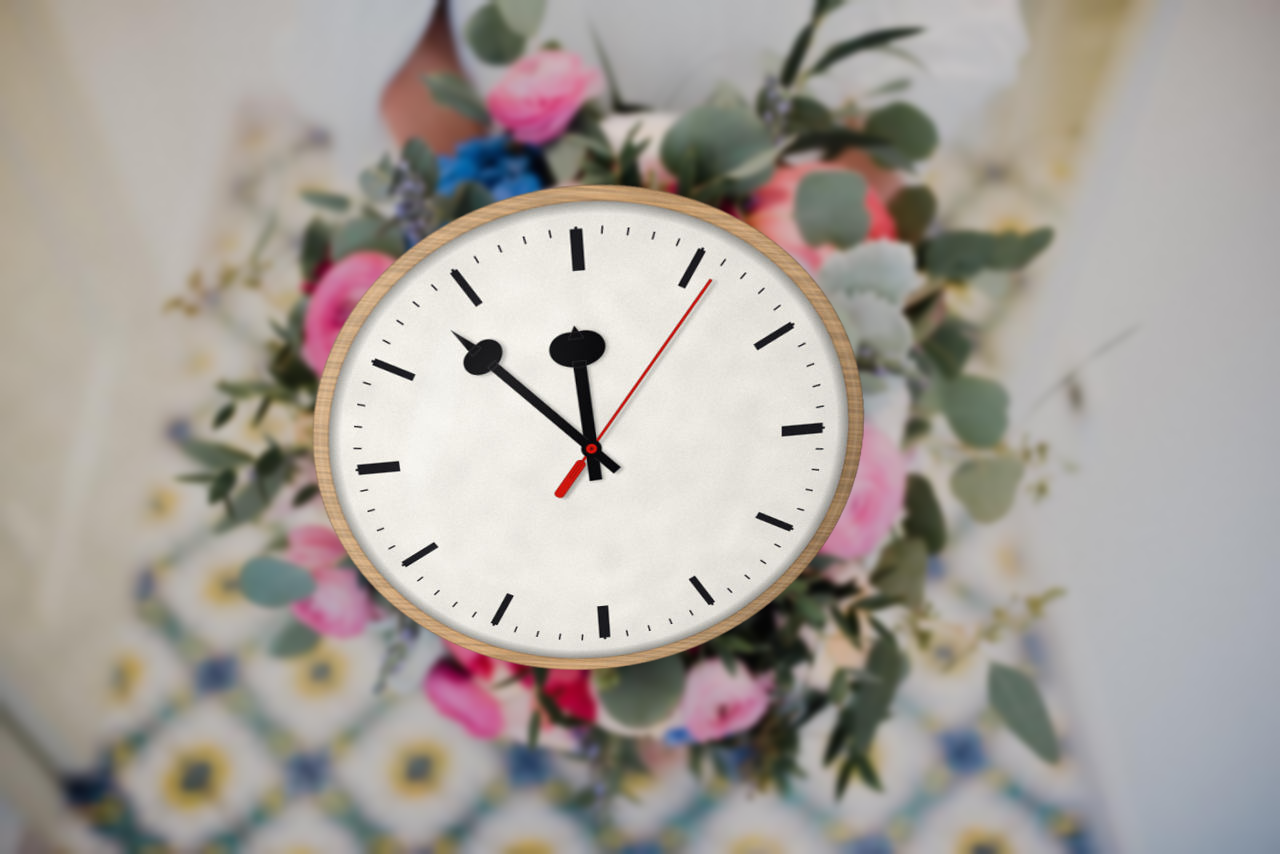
h=11 m=53 s=6
